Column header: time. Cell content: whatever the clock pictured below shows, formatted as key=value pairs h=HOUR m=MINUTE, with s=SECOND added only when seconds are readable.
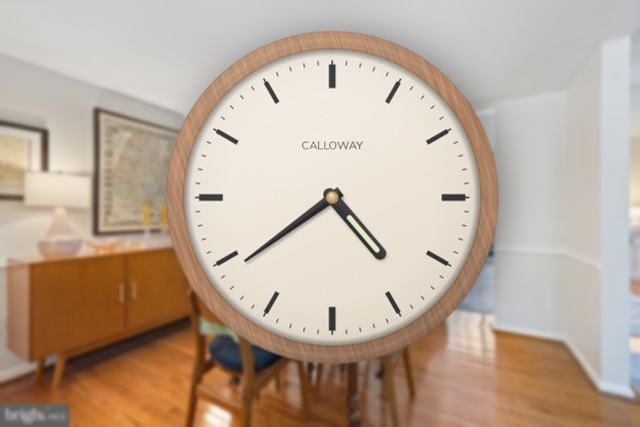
h=4 m=39
